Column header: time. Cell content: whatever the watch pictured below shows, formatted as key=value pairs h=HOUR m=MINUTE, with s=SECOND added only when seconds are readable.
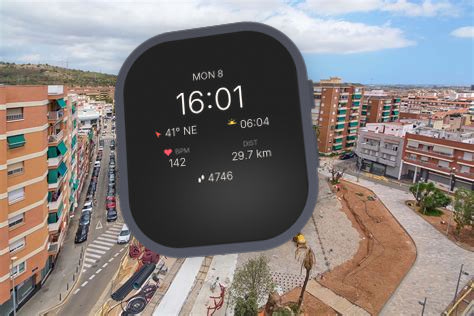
h=16 m=1
